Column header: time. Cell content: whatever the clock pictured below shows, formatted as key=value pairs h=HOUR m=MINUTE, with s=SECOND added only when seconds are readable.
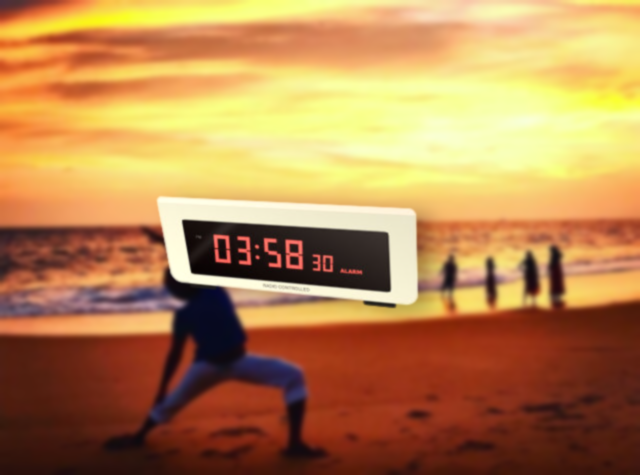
h=3 m=58 s=30
